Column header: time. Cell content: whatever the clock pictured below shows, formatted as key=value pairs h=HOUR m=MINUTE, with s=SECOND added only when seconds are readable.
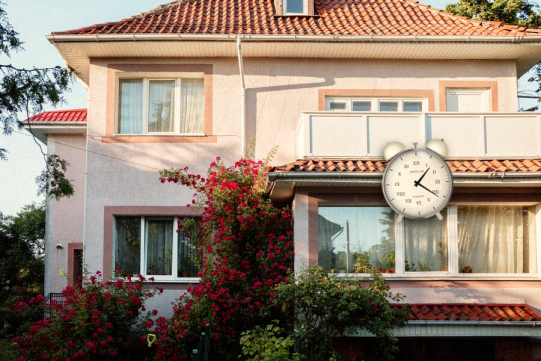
h=1 m=21
